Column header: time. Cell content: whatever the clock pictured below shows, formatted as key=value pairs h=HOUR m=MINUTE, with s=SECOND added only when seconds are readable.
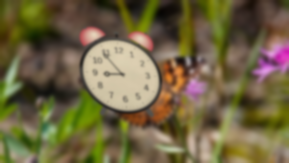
h=8 m=54
